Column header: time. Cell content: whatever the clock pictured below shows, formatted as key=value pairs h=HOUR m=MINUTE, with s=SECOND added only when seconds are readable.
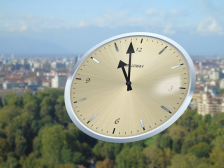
h=10 m=58
